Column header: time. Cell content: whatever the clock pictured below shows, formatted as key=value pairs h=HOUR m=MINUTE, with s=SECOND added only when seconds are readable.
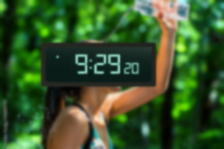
h=9 m=29 s=20
